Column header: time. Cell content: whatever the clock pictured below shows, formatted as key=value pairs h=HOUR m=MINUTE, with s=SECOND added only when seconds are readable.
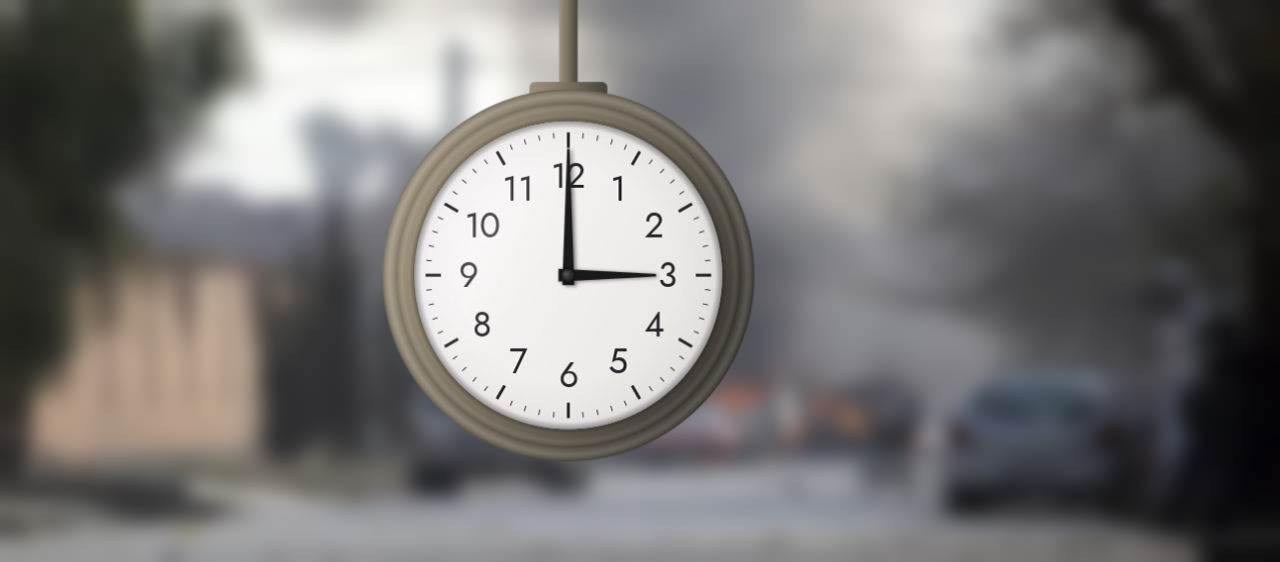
h=3 m=0
